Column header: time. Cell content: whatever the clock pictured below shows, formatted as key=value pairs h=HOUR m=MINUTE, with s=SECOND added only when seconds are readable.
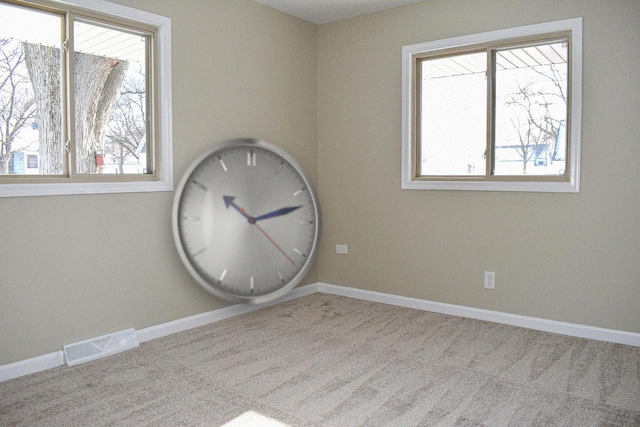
h=10 m=12 s=22
